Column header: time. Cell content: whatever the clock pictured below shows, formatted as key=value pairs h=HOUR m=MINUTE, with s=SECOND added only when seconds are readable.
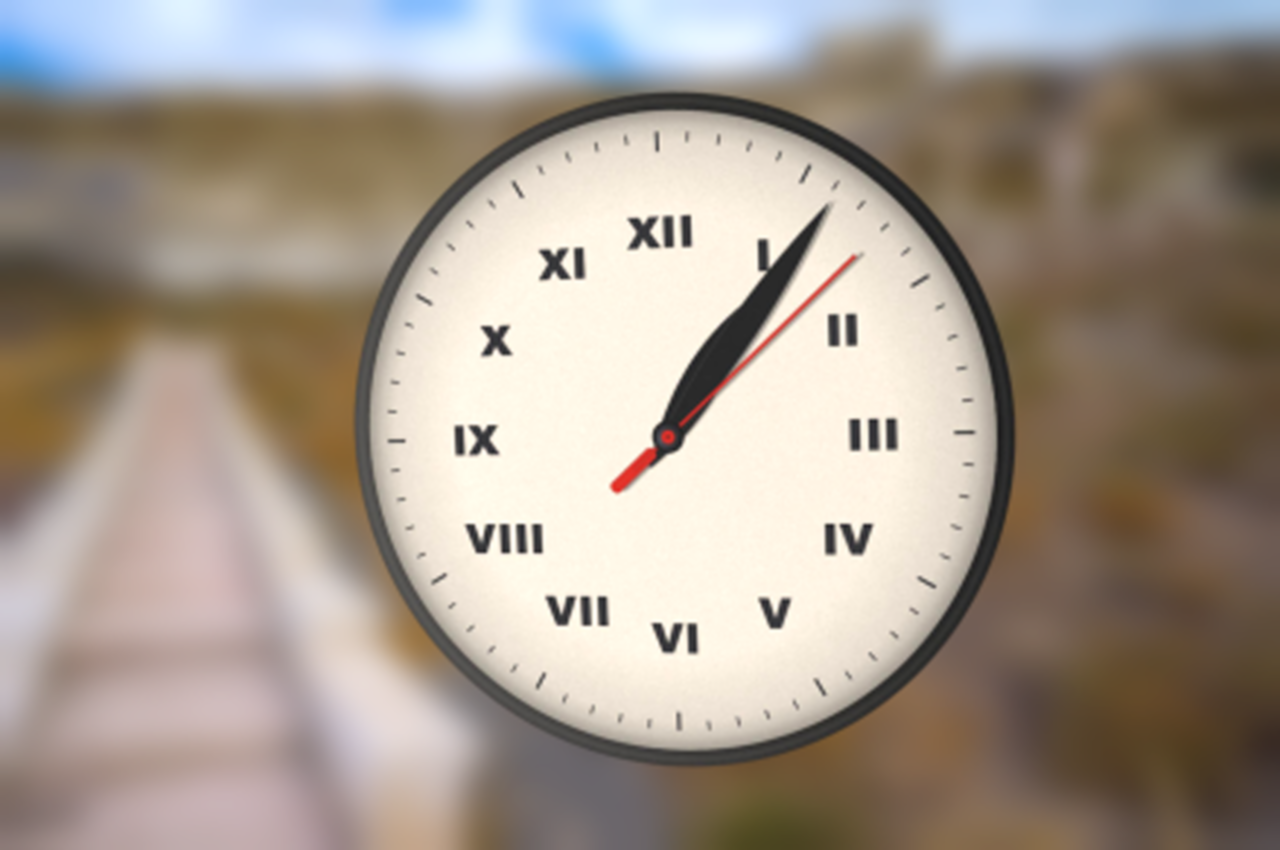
h=1 m=6 s=8
